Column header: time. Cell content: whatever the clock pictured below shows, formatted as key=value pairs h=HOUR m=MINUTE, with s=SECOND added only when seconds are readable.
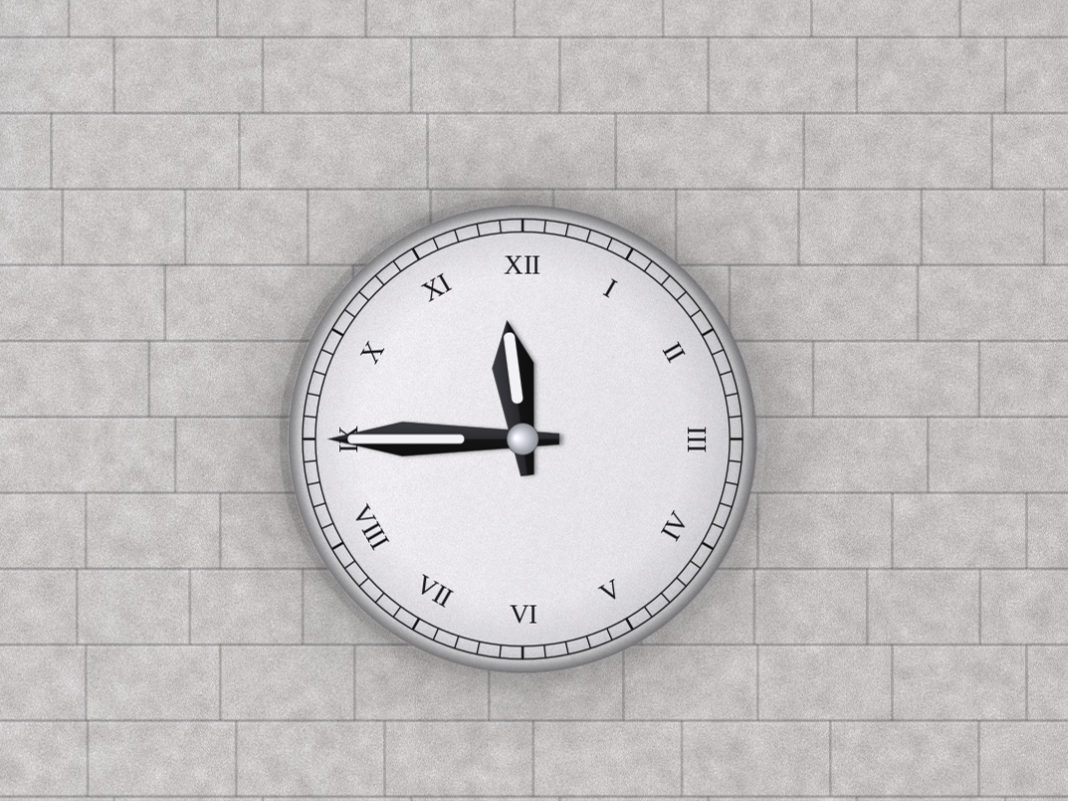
h=11 m=45
